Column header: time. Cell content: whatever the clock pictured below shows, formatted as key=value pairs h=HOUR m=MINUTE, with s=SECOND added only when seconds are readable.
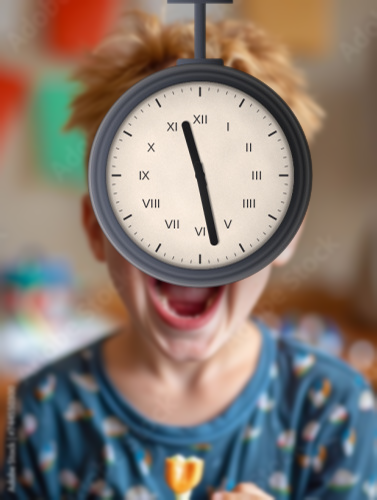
h=11 m=28
